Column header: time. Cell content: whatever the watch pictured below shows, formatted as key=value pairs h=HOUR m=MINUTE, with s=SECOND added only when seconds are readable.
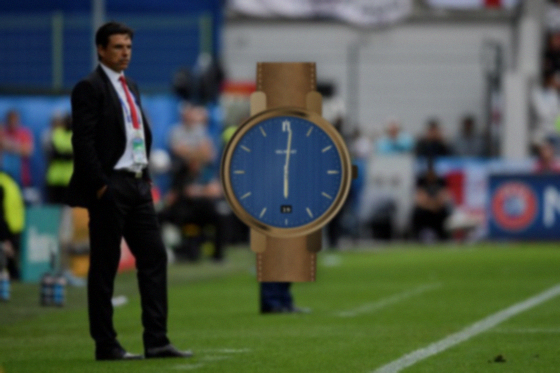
h=6 m=1
